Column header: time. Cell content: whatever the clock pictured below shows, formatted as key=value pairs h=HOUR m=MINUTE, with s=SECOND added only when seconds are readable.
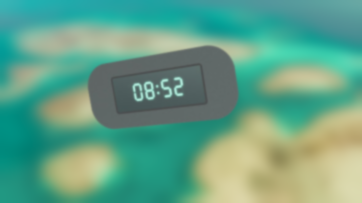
h=8 m=52
